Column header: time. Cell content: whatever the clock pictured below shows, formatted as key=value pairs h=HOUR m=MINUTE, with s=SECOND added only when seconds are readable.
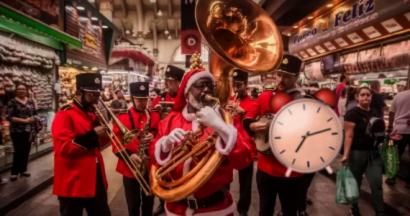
h=7 m=13
